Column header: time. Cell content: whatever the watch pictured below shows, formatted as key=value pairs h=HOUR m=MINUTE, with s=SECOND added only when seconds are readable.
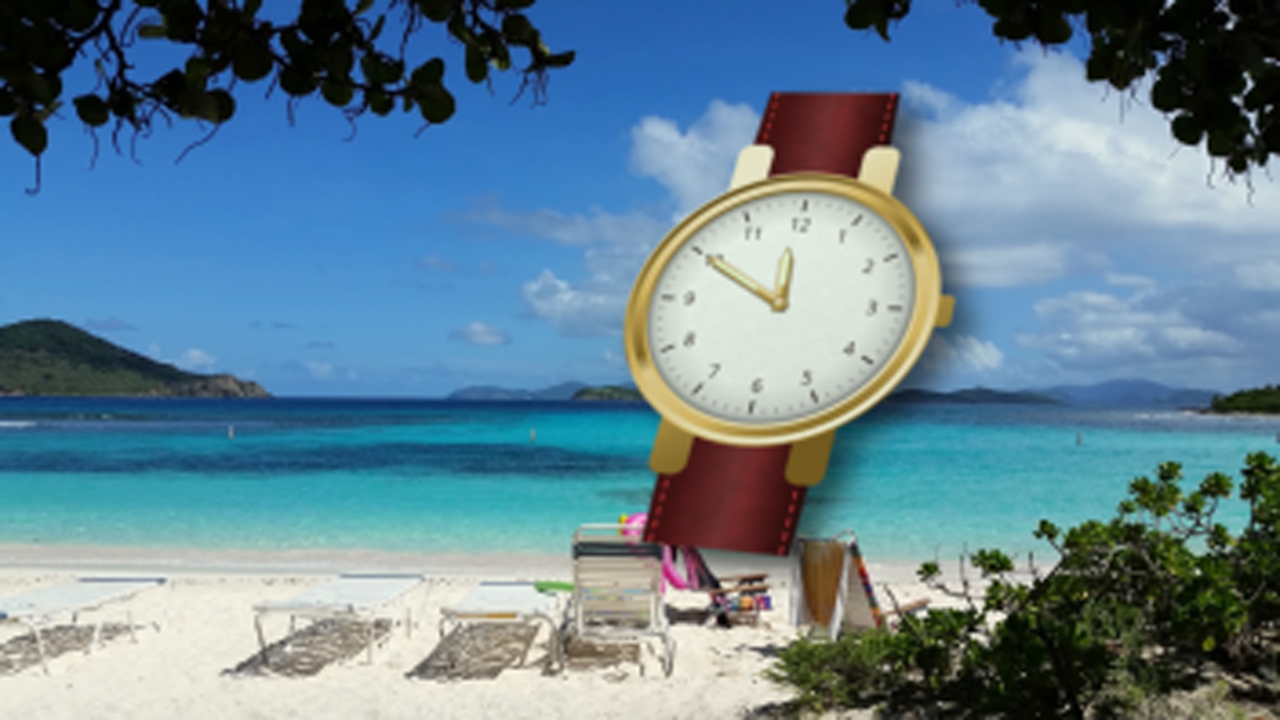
h=11 m=50
